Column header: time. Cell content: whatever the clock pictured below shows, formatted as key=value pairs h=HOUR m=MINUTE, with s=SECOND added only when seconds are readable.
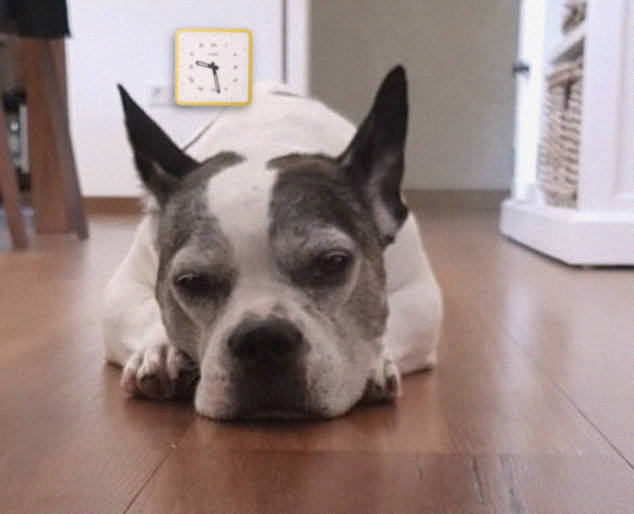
h=9 m=28
